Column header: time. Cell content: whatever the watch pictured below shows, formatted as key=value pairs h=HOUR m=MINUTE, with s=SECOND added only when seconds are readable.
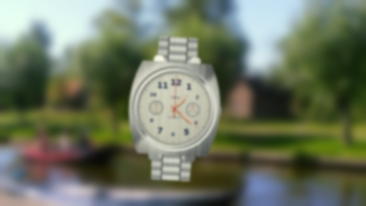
h=1 m=21
